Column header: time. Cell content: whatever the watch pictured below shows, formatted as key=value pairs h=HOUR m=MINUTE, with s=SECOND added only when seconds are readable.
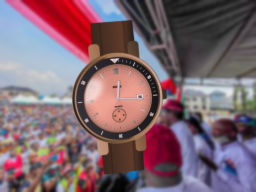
h=12 m=16
